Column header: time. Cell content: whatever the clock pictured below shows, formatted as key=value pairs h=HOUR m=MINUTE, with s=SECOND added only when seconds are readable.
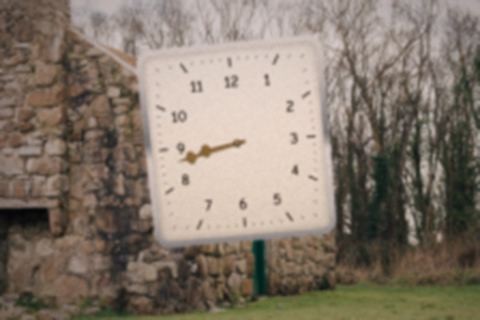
h=8 m=43
